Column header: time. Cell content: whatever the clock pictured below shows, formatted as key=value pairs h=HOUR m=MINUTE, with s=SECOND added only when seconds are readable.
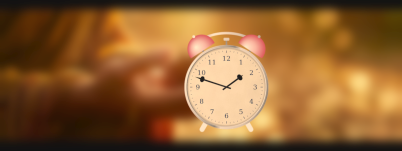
h=1 m=48
